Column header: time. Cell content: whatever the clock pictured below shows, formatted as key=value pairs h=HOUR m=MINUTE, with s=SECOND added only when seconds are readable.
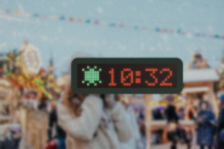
h=10 m=32
